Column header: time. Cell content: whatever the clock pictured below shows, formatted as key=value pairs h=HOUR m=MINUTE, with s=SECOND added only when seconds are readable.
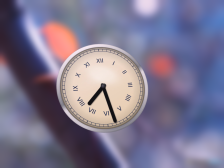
h=7 m=28
